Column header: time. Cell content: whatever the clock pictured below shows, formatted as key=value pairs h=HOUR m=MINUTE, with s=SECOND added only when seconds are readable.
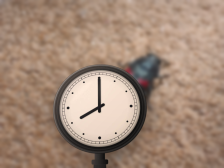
h=8 m=0
